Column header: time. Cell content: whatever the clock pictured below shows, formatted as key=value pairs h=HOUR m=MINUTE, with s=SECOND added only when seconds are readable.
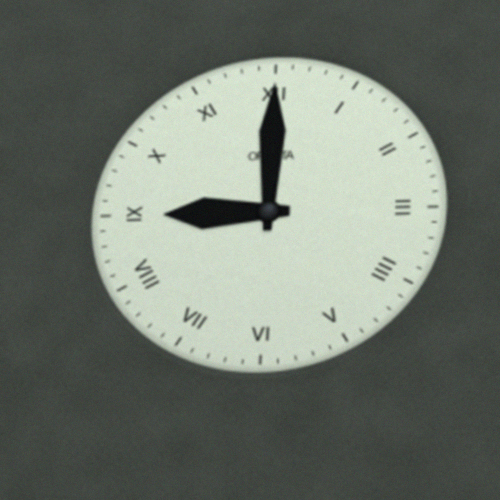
h=9 m=0
